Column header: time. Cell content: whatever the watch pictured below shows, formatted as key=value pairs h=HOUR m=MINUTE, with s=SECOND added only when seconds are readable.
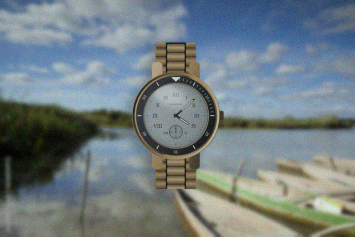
h=4 m=8
